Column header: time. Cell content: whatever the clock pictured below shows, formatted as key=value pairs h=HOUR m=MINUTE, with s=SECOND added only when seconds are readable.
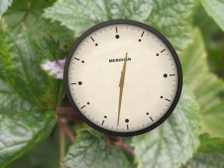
h=12 m=32
